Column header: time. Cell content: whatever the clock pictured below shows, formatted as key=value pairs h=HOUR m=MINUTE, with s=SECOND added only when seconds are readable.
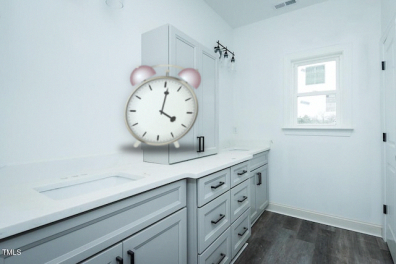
h=4 m=1
